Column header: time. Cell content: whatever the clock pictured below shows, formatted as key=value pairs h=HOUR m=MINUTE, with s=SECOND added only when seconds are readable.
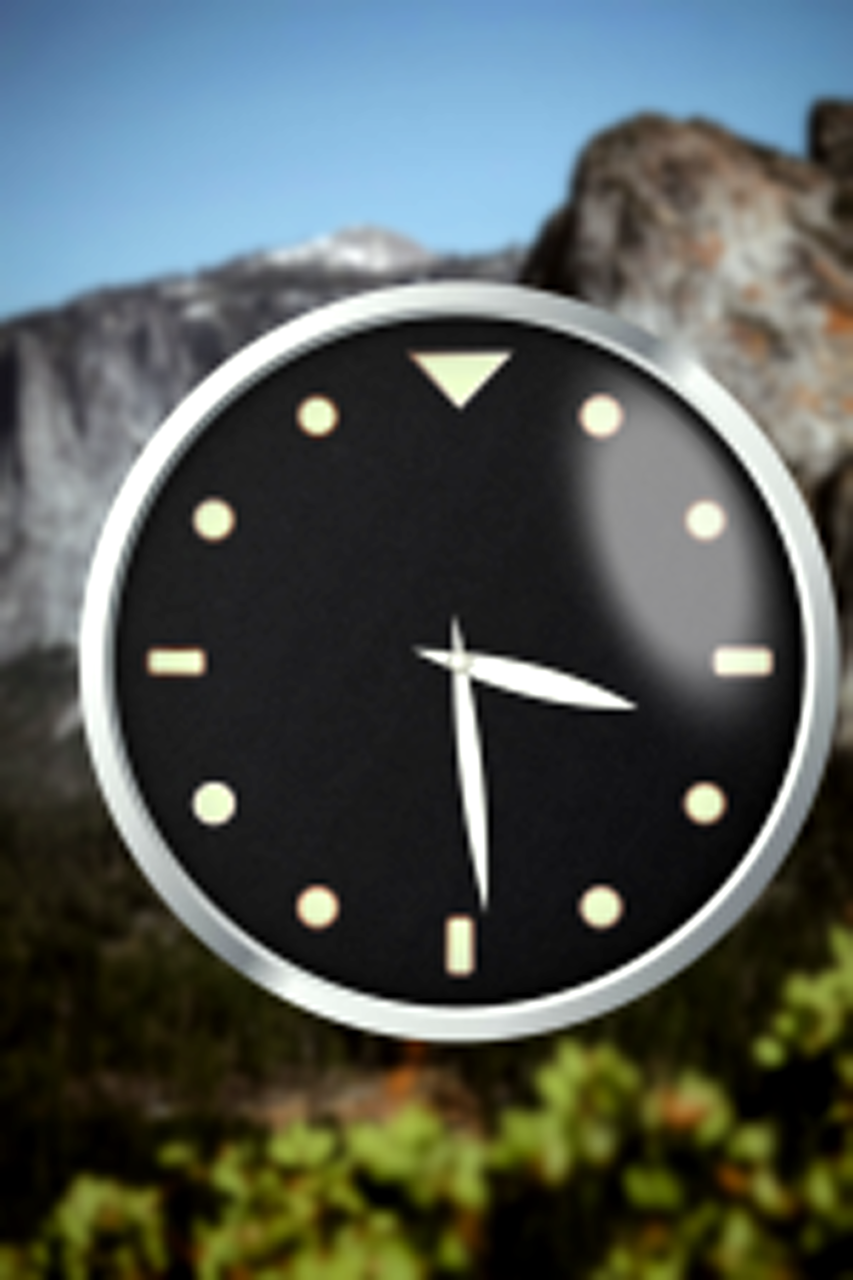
h=3 m=29
